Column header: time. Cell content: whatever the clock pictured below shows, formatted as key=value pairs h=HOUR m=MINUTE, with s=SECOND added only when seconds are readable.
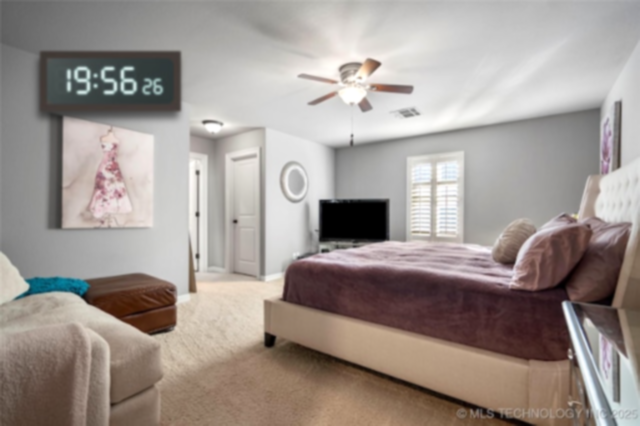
h=19 m=56 s=26
